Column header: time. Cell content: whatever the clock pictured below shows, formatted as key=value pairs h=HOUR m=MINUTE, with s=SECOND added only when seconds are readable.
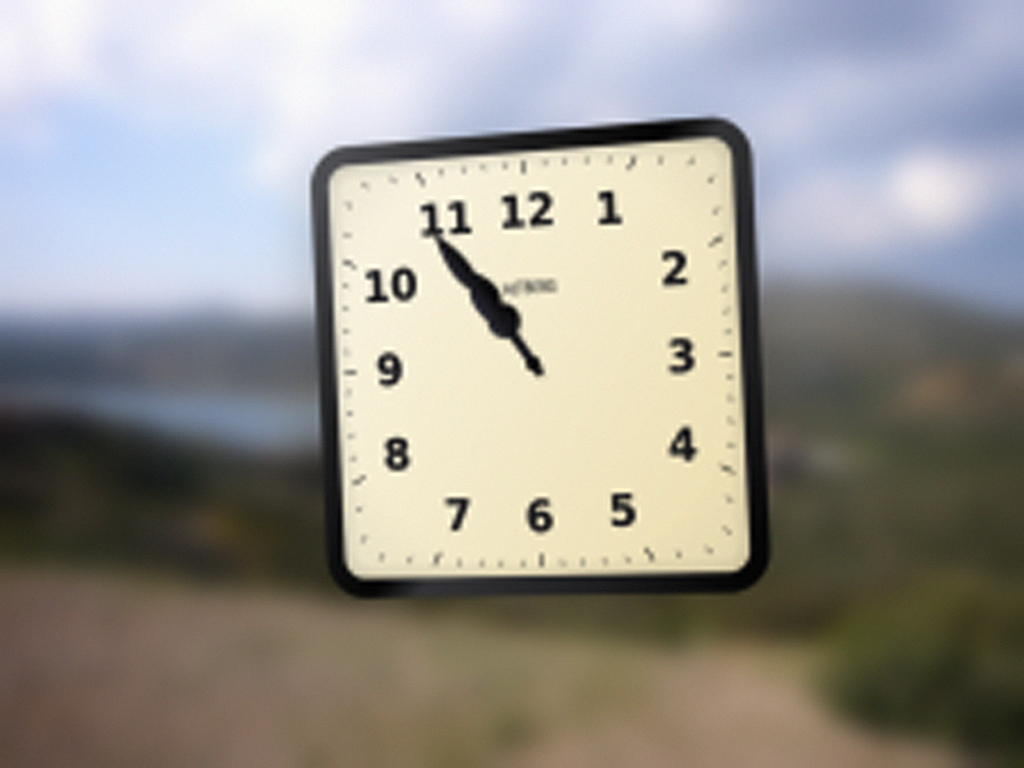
h=10 m=54
